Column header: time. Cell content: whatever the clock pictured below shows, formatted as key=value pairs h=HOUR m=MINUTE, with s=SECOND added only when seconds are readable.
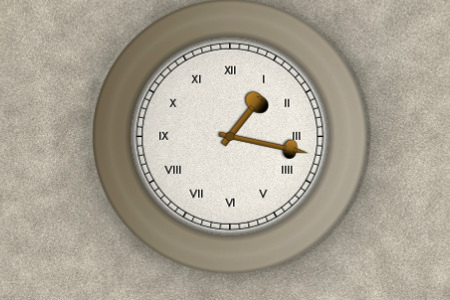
h=1 m=17
